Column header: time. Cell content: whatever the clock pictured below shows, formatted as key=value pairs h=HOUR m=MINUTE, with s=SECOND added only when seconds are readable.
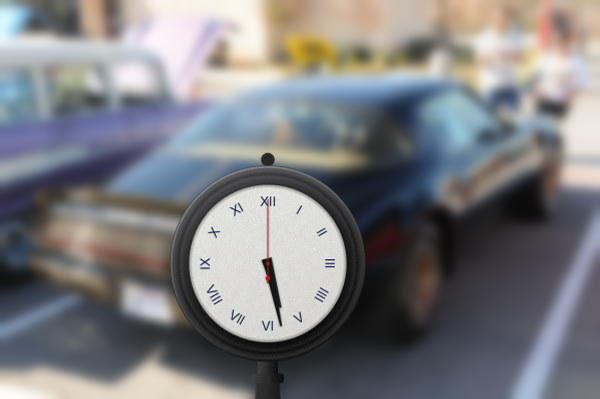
h=5 m=28 s=0
